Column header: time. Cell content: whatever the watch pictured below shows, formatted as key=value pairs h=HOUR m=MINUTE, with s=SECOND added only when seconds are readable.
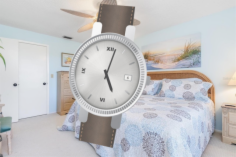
h=5 m=2
